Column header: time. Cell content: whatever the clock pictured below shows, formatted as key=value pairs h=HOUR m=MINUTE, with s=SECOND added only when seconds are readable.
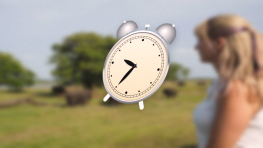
h=9 m=35
